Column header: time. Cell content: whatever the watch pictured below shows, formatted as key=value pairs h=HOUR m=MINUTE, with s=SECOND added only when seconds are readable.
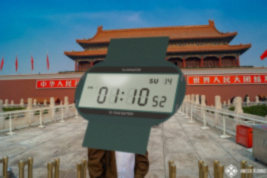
h=1 m=10 s=52
